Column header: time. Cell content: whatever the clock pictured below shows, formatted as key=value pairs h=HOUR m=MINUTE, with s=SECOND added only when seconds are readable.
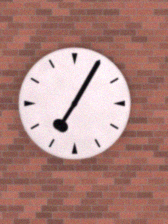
h=7 m=5
